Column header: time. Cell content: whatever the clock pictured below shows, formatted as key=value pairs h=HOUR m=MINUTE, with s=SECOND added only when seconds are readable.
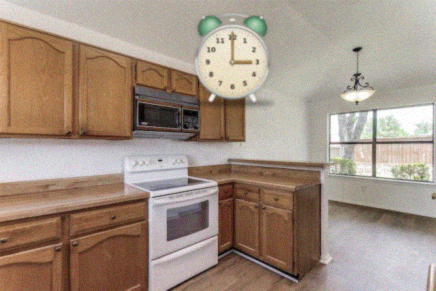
h=3 m=0
